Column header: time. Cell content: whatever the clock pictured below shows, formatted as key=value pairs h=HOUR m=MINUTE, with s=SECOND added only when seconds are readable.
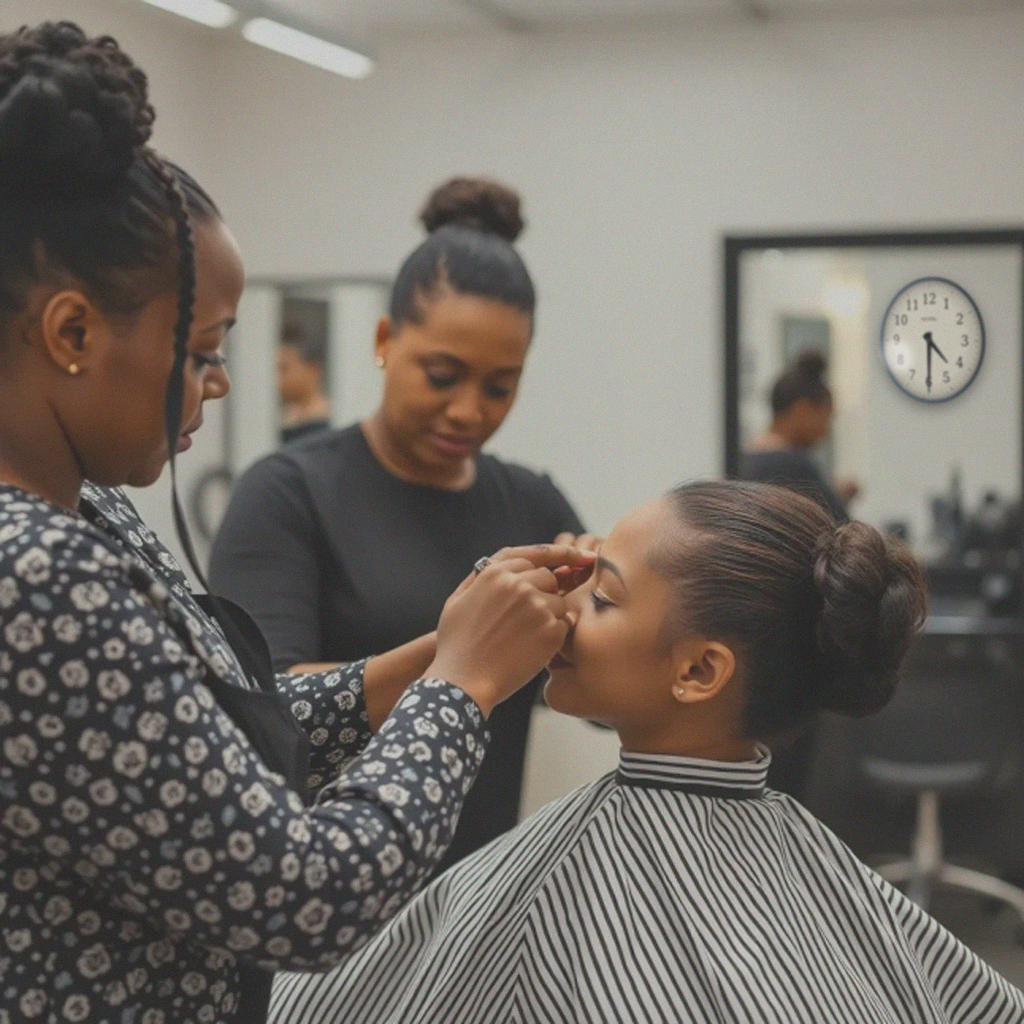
h=4 m=30
